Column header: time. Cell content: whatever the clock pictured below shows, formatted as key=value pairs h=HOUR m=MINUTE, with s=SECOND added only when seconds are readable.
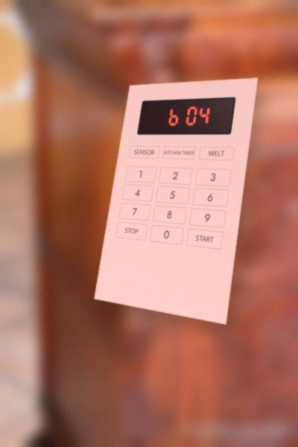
h=6 m=4
